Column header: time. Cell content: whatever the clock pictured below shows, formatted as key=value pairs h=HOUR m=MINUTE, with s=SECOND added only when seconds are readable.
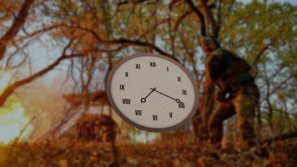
h=7 m=19
